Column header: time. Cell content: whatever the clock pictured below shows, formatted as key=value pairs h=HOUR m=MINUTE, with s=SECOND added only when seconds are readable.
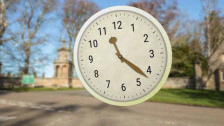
h=11 m=22
